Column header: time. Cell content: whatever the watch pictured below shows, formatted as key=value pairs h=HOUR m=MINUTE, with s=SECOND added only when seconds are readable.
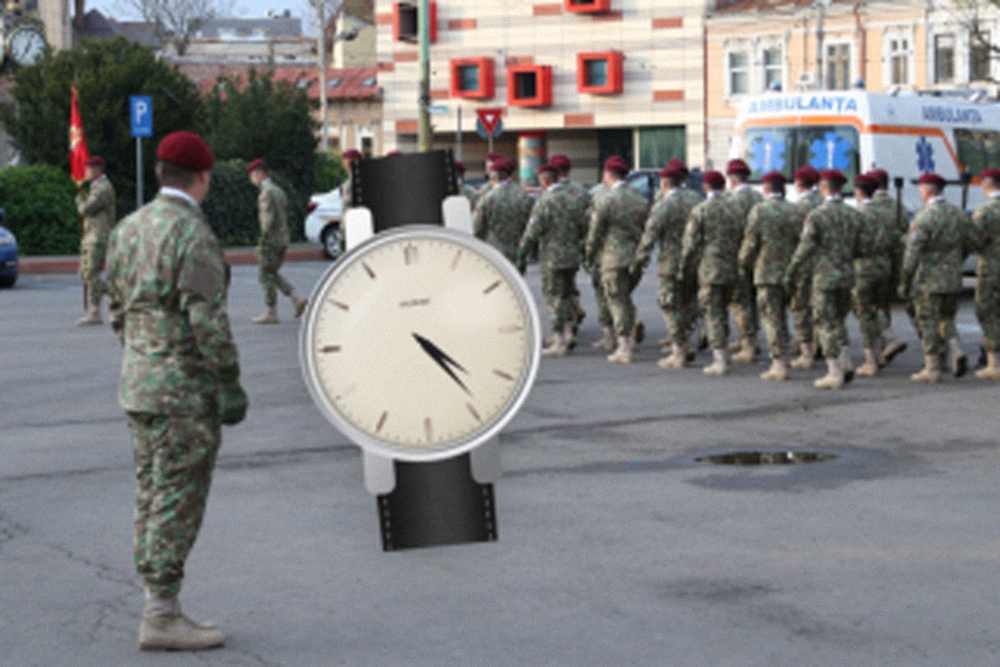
h=4 m=24
